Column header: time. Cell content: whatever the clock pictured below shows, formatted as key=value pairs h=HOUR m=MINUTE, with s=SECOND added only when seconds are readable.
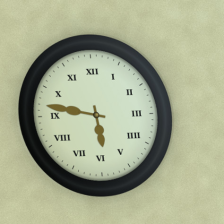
h=5 m=47
